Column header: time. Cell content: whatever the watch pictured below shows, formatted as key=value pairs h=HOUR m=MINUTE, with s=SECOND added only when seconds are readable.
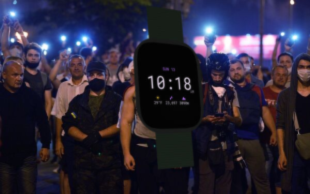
h=10 m=18
